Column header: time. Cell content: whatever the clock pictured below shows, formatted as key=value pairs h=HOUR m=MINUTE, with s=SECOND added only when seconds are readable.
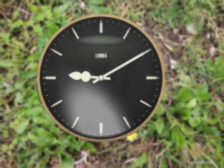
h=9 m=10
